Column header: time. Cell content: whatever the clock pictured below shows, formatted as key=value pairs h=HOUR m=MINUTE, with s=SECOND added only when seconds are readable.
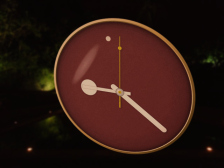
h=9 m=23 s=2
